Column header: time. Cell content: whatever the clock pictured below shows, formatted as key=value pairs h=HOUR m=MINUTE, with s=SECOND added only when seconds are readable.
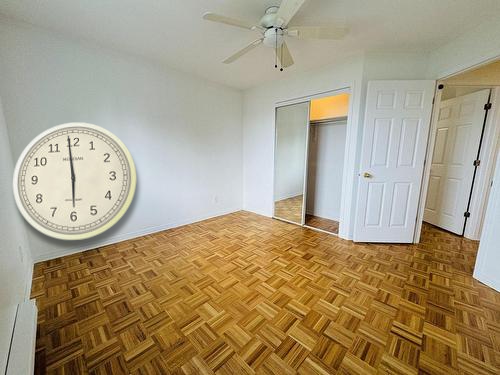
h=5 m=59
